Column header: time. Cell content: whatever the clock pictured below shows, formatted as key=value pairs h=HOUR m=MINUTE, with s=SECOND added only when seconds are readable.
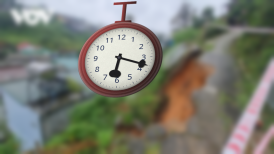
h=6 m=18
